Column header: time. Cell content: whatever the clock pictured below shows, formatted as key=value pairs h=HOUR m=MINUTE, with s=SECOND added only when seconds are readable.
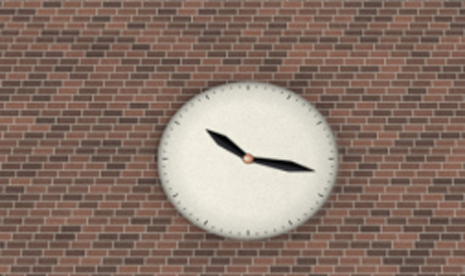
h=10 m=17
